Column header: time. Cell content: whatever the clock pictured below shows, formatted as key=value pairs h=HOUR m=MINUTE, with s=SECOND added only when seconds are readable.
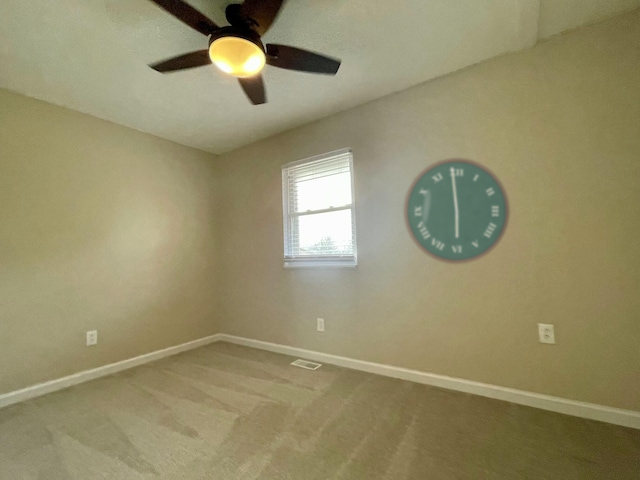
h=5 m=59
